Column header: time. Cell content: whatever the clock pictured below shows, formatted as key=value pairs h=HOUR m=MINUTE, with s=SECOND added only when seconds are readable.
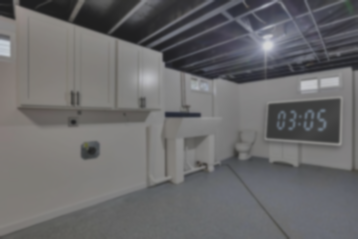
h=3 m=5
